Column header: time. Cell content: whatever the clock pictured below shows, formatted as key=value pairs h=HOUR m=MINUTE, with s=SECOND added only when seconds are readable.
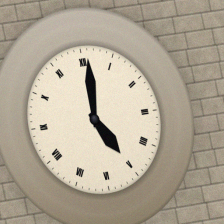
h=5 m=1
